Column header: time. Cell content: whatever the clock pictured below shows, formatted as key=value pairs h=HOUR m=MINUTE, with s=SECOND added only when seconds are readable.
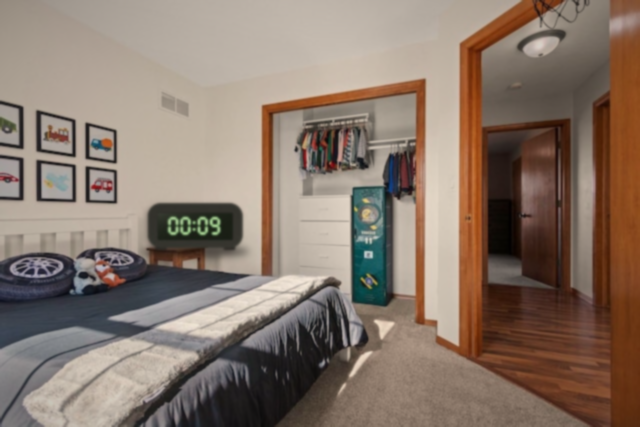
h=0 m=9
